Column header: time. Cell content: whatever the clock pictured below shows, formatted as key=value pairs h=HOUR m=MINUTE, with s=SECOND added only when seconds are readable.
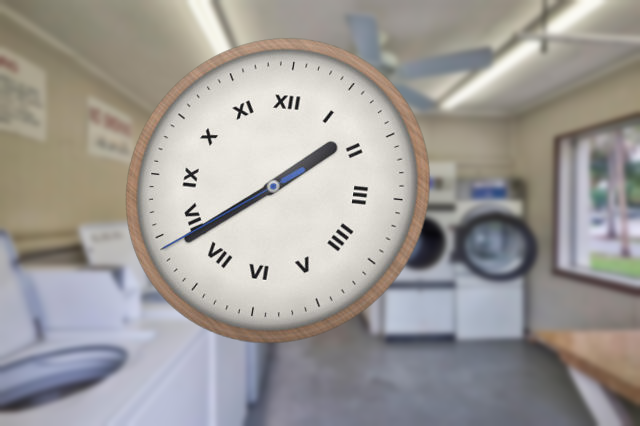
h=1 m=38 s=39
